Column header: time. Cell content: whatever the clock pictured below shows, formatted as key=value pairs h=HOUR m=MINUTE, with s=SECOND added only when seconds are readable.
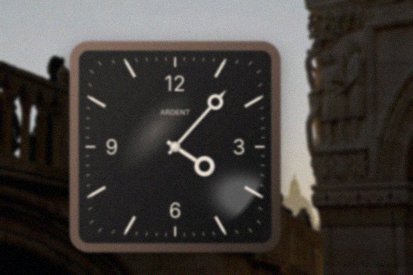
h=4 m=7
